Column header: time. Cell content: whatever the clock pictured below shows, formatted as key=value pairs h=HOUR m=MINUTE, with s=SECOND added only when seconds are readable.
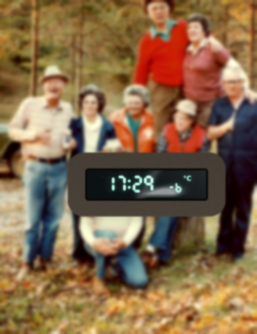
h=17 m=29
